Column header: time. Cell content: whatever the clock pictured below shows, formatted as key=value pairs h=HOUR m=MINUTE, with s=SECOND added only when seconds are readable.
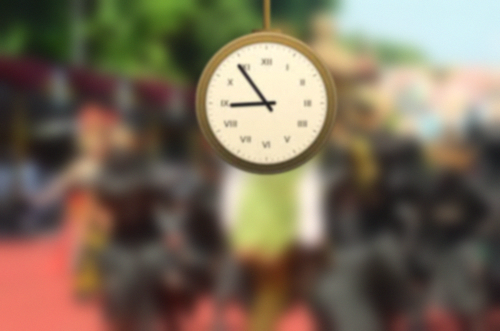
h=8 m=54
